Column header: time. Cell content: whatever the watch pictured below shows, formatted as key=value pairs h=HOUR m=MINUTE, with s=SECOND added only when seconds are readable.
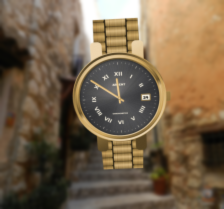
h=11 m=51
